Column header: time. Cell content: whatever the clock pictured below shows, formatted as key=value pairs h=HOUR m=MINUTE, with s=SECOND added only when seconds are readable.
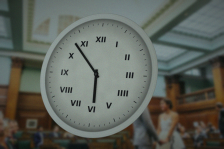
h=5 m=53
